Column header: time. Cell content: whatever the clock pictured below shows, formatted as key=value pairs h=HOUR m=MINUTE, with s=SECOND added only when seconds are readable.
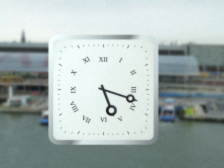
h=5 m=18
